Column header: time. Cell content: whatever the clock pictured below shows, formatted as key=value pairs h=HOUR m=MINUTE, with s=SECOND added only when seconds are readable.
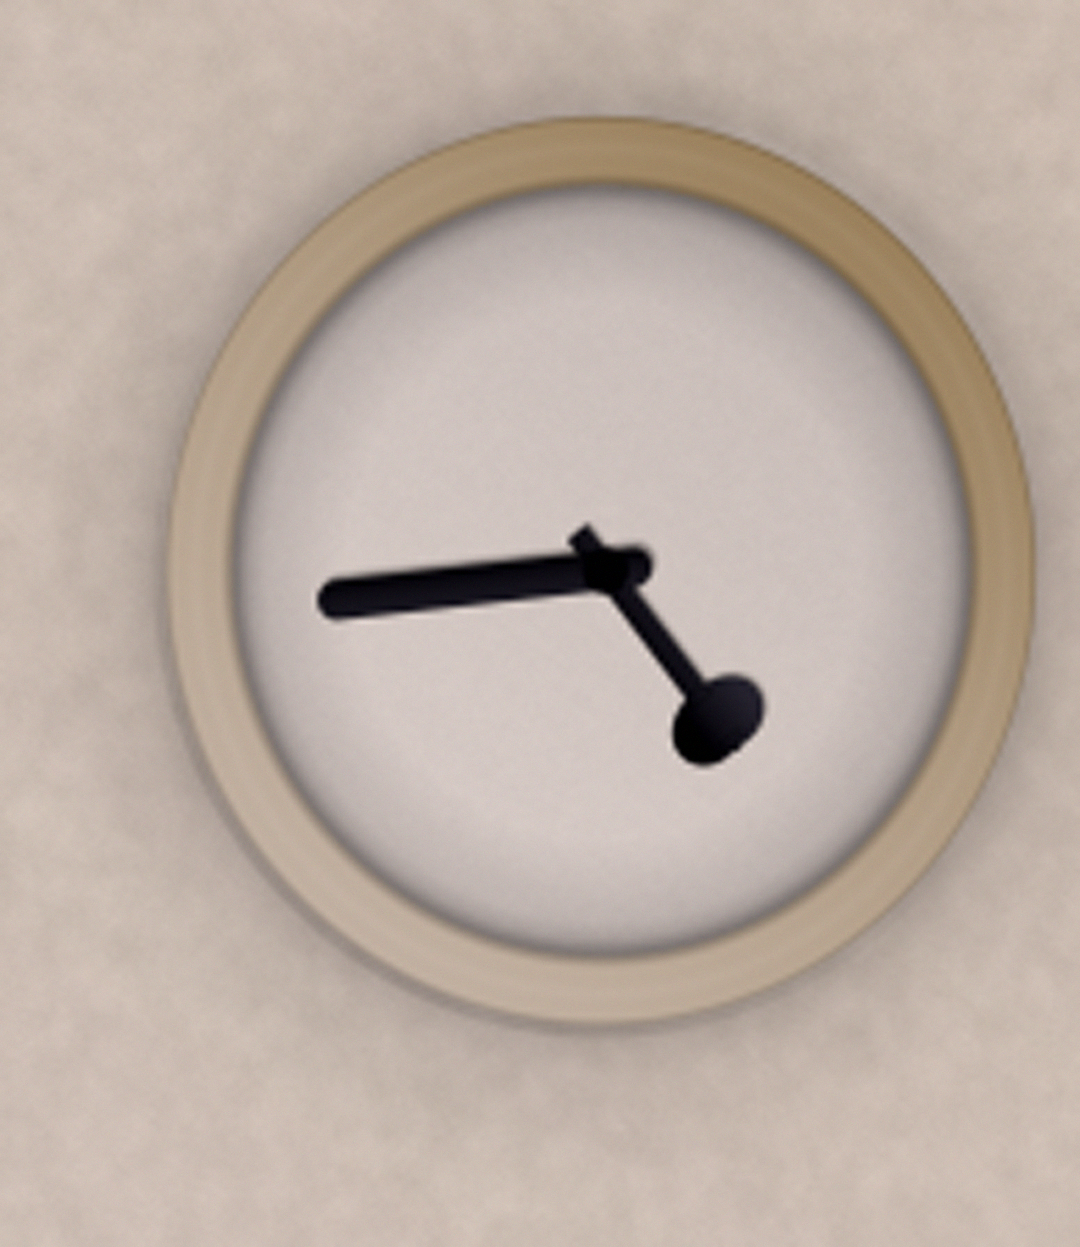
h=4 m=44
